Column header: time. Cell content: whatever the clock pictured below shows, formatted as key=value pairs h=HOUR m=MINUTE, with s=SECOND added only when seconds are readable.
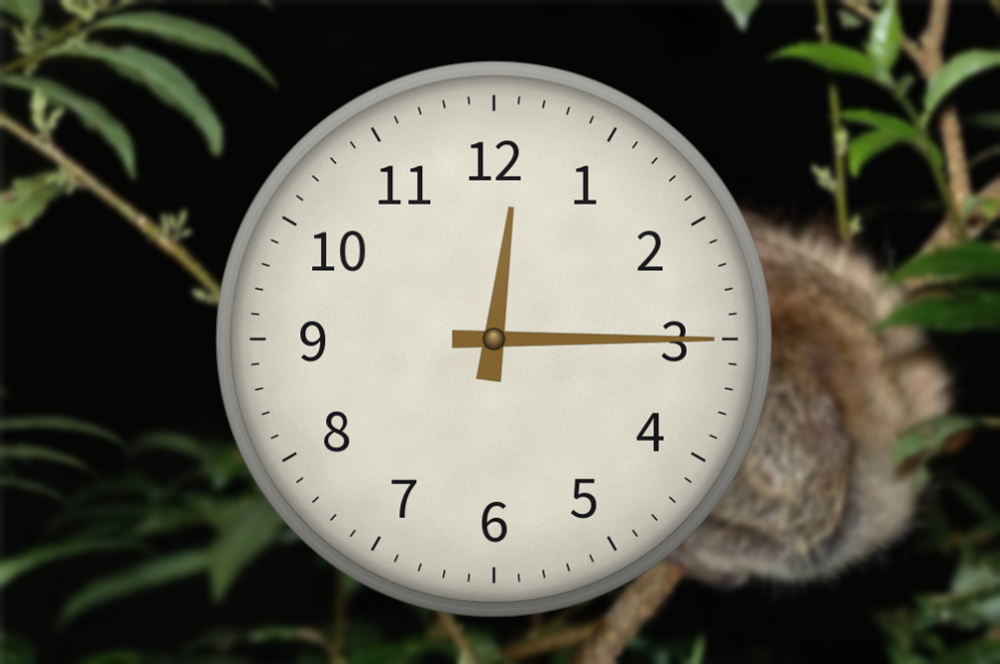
h=12 m=15
